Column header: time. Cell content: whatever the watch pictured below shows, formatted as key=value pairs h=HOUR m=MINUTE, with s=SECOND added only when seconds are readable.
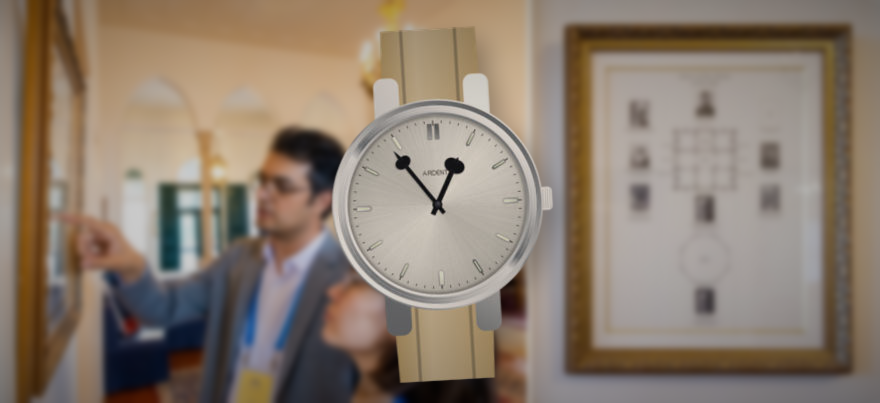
h=12 m=54
